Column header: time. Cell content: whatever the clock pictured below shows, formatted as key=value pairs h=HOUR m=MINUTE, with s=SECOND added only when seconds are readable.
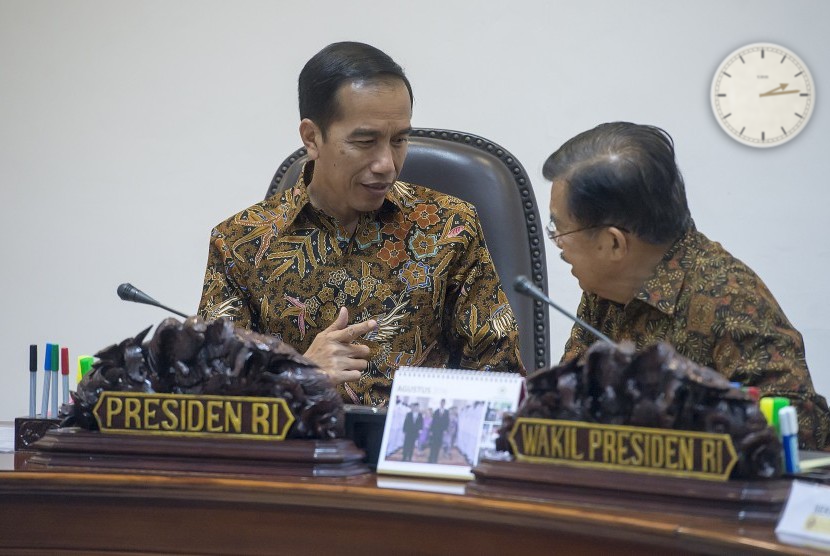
h=2 m=14
